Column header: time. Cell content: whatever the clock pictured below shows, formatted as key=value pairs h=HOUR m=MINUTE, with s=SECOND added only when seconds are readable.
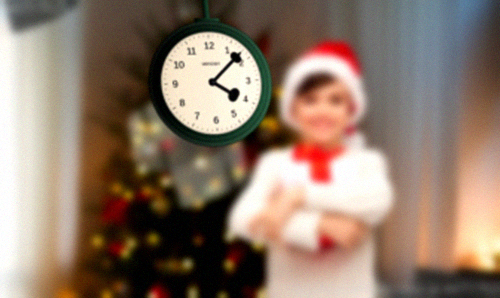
h=4 m=8
